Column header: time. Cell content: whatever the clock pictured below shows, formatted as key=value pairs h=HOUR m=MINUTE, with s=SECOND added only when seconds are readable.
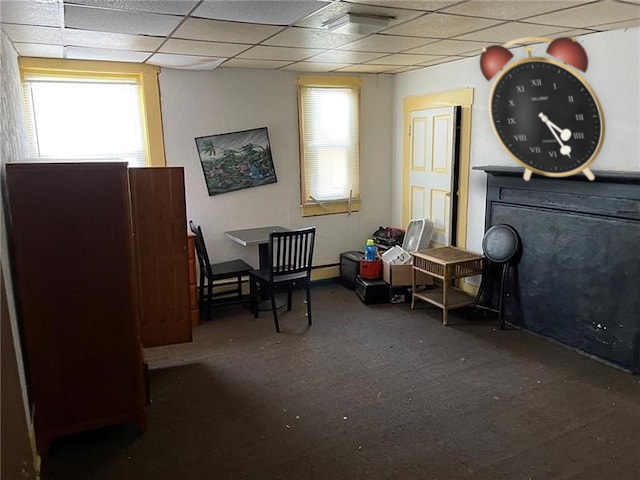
h=4 m=26
